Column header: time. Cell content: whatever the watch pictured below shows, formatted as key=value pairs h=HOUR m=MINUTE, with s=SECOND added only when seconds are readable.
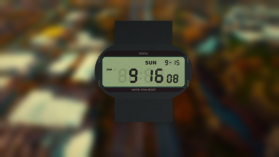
h=9 m=16 s=8
